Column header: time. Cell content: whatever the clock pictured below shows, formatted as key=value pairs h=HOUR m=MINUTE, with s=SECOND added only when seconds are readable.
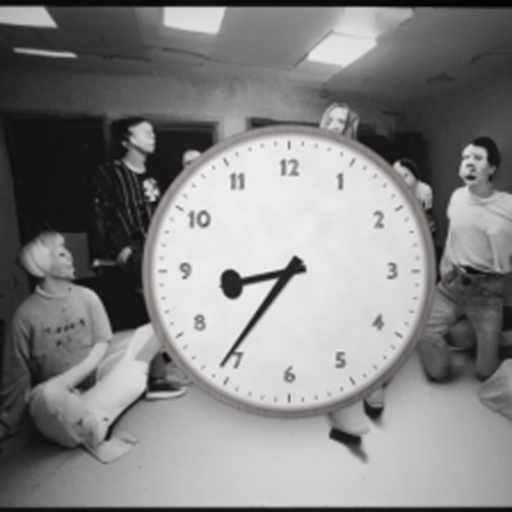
h=8 m=36
